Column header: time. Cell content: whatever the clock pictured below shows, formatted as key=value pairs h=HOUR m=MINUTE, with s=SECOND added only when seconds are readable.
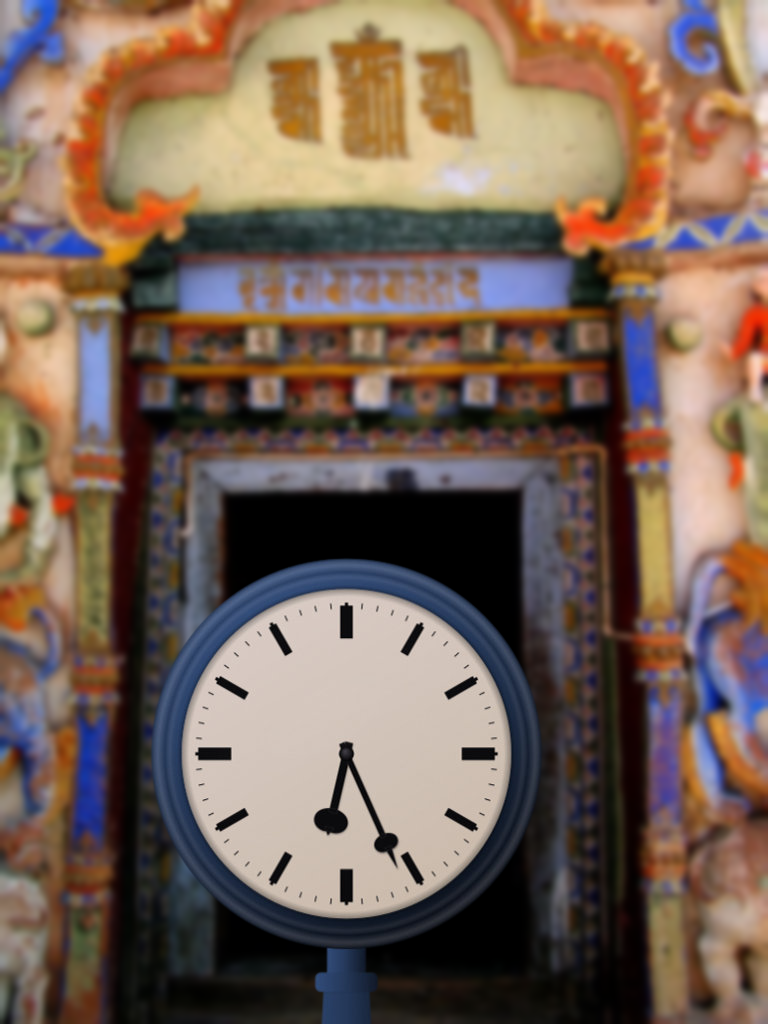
h=6 m=26
